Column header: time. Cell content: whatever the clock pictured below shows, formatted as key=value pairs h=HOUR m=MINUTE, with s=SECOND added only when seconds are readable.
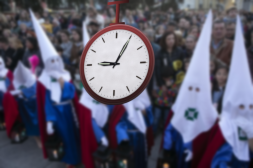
h=9 m=5
